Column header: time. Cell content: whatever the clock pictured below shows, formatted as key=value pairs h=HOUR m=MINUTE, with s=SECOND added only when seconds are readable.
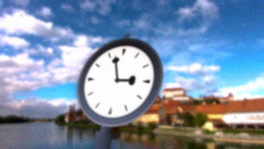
h=2 m=57
